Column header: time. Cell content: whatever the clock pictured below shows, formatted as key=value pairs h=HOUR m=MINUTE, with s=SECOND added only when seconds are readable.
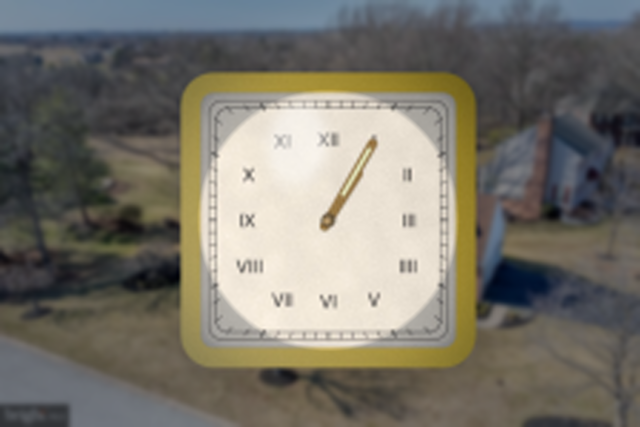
h=1 m=5
